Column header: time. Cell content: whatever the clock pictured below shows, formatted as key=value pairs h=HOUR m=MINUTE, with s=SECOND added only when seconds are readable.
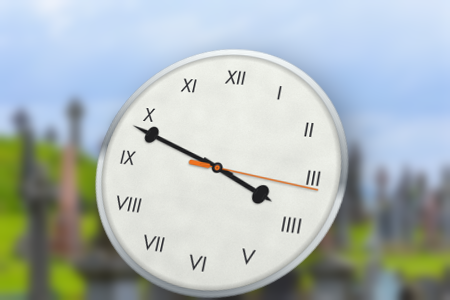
h=3 m=48 s=16
